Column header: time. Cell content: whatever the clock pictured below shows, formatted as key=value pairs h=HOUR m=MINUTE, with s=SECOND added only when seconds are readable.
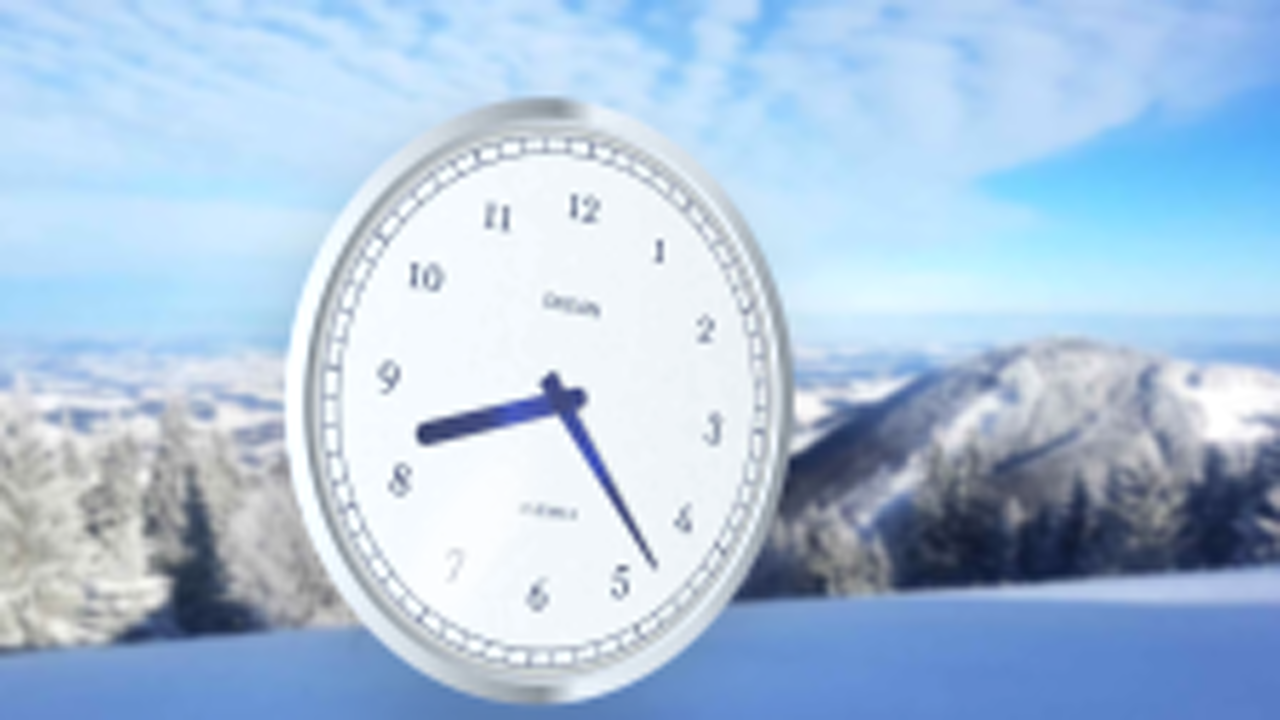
h=8 m=23
